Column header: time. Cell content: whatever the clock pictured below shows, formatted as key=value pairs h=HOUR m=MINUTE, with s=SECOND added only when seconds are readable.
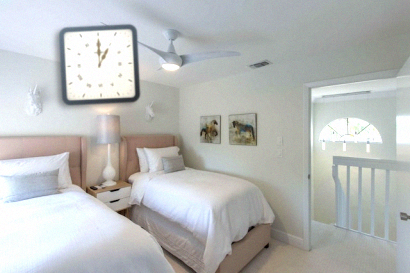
h=1 m=0
